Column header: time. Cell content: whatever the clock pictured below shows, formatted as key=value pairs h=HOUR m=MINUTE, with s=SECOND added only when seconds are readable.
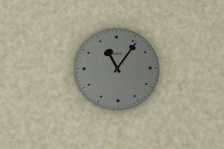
h=11 m=6
